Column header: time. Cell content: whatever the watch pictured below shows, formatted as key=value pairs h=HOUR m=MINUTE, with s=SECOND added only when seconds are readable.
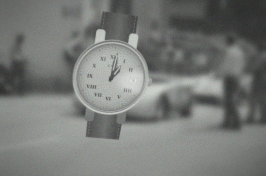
h=1 m=1
